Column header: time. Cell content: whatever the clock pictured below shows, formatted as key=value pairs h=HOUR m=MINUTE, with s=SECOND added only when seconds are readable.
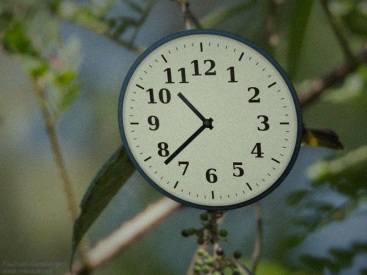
h=10 m=38
